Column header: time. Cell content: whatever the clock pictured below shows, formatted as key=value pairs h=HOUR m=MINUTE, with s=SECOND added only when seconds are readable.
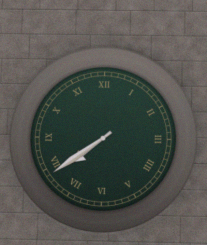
h=7 m=39
